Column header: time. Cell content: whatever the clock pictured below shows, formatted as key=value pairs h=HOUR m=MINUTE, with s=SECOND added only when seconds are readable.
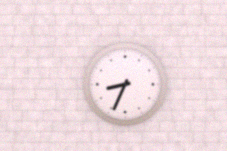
h=8 m=34
